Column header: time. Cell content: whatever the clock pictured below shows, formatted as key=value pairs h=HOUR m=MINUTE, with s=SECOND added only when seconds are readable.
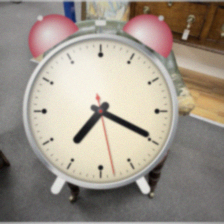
h=7 m=19 s=28
